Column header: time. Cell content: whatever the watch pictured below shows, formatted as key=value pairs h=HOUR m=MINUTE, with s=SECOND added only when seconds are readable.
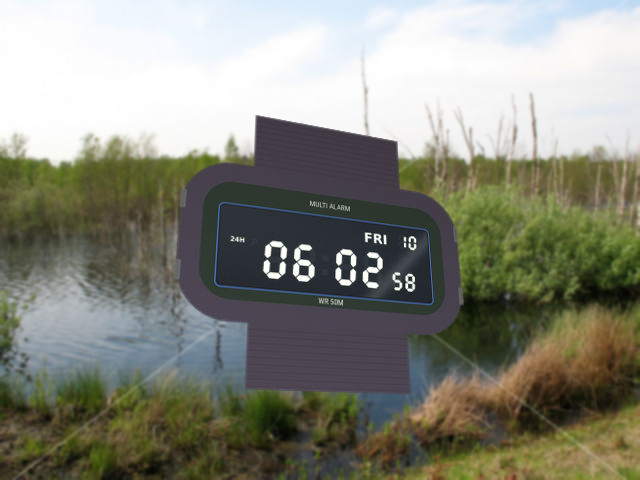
h=6 m=2 s=58
